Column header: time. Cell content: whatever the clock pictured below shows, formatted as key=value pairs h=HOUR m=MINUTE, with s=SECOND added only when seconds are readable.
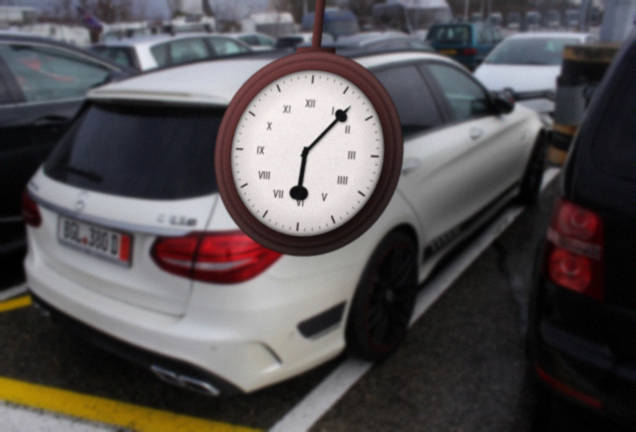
h=6 m=7
